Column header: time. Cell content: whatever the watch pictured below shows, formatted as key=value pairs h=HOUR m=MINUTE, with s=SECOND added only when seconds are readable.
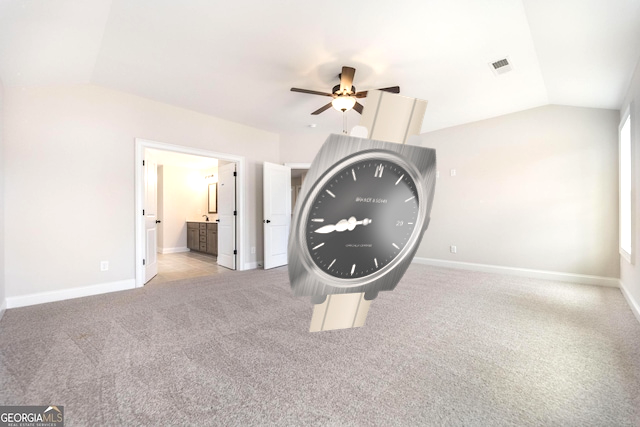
h=8 m=43
